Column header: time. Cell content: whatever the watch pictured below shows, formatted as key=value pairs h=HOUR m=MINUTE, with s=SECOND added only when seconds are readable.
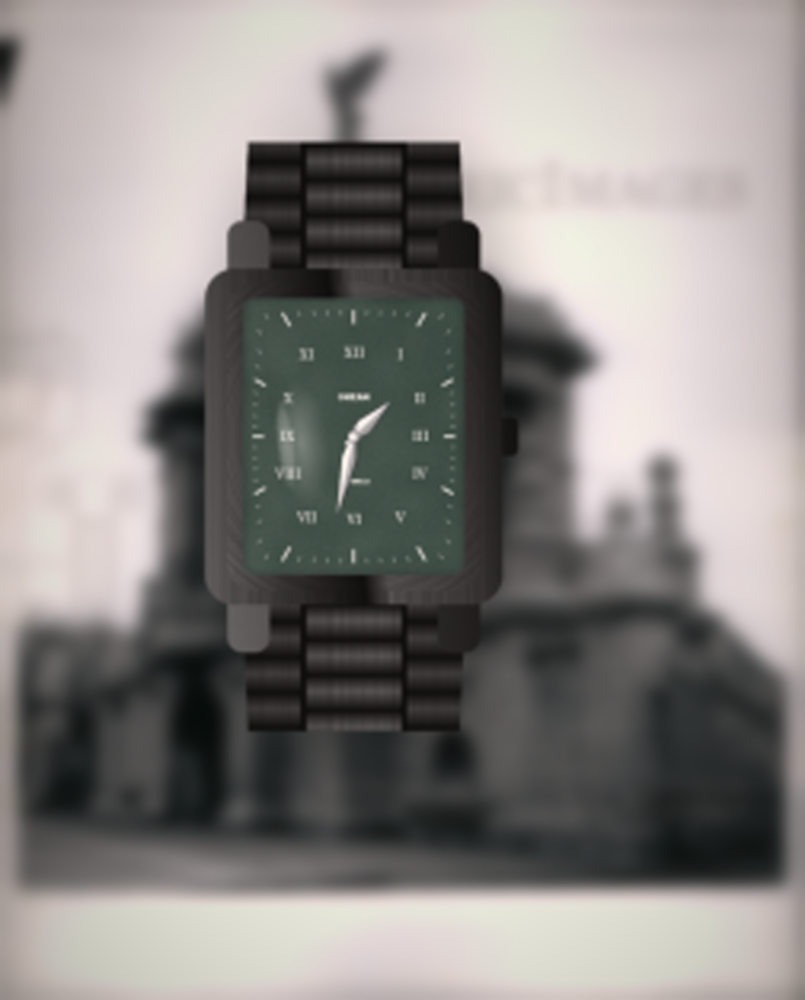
h=1 m=32
